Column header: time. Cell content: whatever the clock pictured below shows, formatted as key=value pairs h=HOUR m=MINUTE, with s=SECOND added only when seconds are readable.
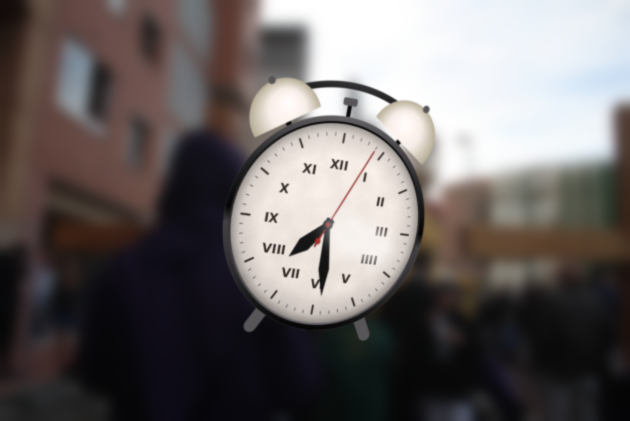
h=7 m=29 s=4
